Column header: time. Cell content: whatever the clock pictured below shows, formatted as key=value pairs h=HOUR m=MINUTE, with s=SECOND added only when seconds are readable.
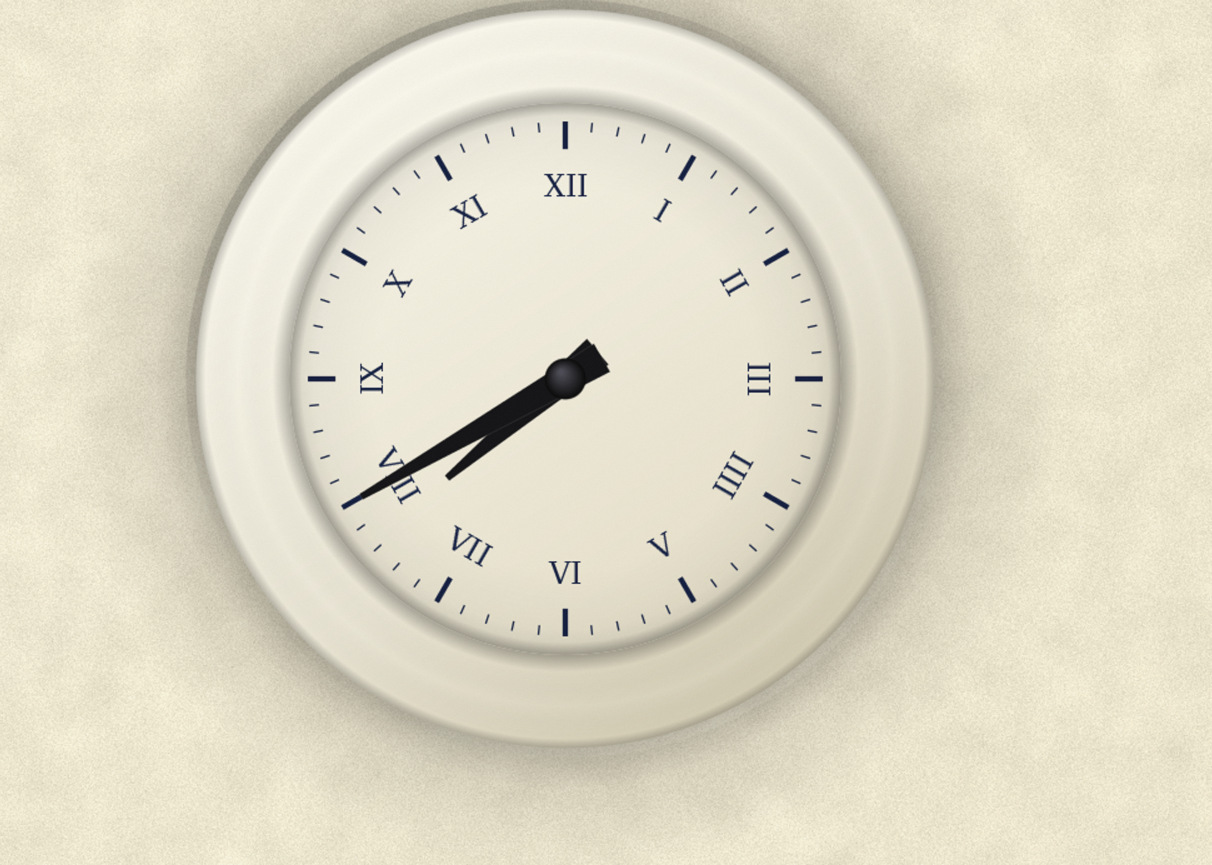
h=7 m=40
